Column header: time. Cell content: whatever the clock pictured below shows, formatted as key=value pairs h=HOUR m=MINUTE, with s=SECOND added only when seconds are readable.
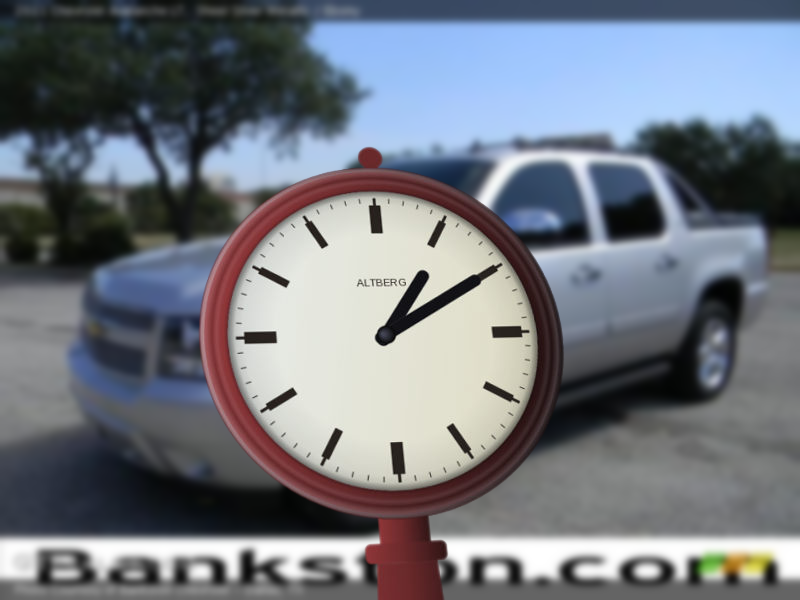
h=1 m=10
